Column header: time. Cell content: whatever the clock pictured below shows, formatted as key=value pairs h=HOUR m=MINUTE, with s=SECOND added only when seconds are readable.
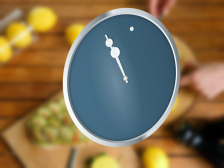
h=10 m=54
